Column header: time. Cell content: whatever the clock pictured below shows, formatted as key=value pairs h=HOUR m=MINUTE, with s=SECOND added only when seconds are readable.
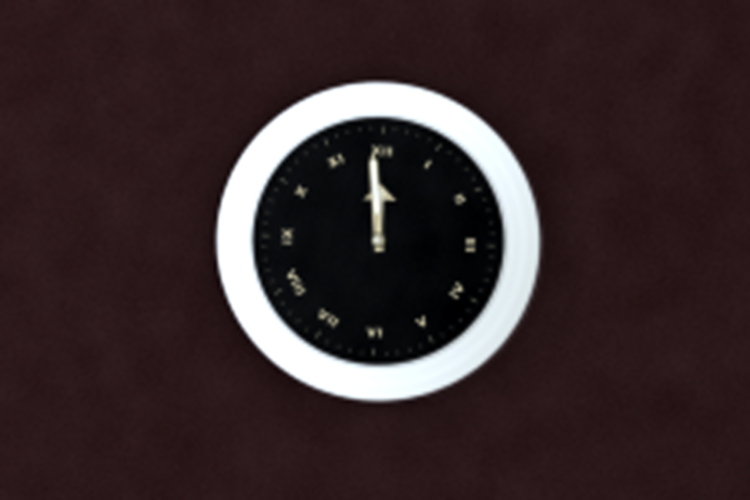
h=11 m=59
